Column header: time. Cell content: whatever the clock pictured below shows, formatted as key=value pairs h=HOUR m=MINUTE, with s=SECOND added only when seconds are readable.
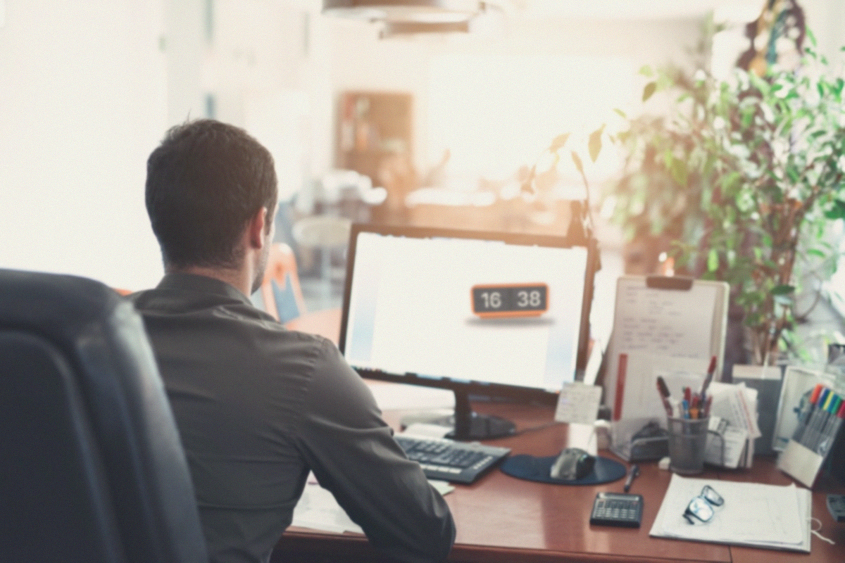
h=16 m=38
